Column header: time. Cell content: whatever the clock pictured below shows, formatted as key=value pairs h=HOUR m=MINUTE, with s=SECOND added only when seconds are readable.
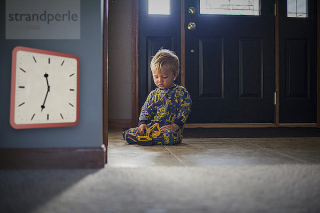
h=11 m=33
